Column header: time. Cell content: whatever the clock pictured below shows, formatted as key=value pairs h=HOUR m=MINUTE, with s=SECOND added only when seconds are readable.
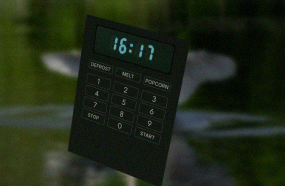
h=16 m=17
